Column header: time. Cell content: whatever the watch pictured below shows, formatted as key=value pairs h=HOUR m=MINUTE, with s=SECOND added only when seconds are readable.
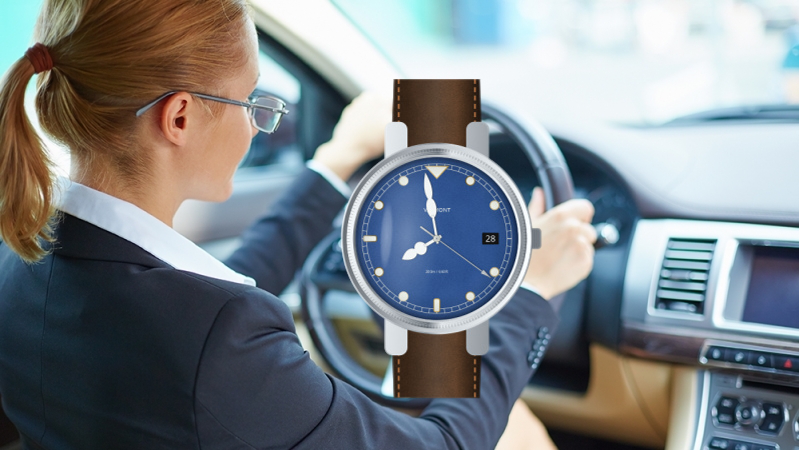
h=7 m=58 s=21
